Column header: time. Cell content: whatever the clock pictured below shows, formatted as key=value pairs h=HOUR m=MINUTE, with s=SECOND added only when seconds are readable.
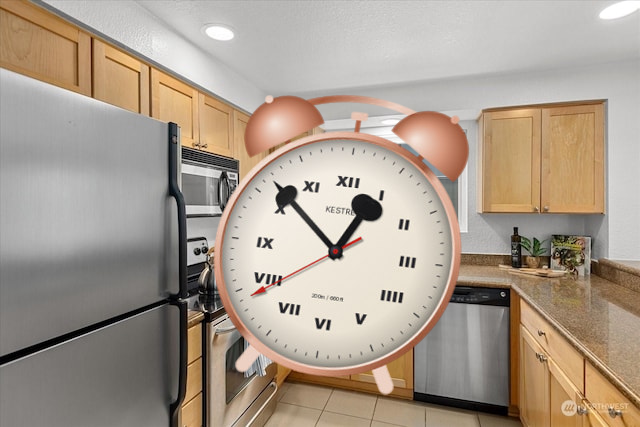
h=12 m=51 s=39
